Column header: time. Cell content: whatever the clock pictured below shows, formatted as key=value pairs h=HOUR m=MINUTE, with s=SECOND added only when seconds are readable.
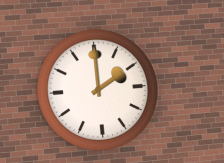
h=2 m=0
